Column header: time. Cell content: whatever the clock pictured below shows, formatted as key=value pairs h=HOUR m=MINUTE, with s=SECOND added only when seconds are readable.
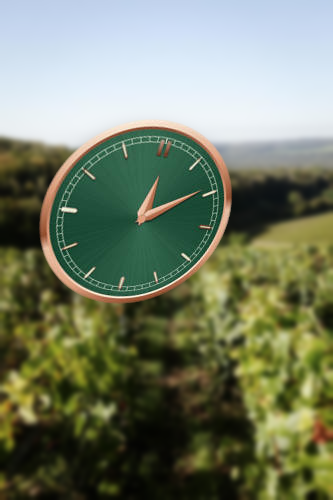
h=12 m=9
